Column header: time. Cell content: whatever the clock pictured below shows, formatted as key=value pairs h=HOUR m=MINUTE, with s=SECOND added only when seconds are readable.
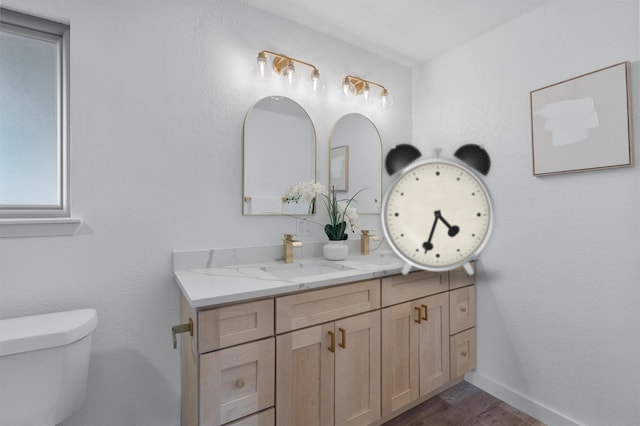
h=4 m=33
